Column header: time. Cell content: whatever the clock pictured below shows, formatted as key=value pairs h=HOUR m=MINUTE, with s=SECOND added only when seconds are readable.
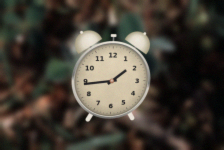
h=1 m=44
